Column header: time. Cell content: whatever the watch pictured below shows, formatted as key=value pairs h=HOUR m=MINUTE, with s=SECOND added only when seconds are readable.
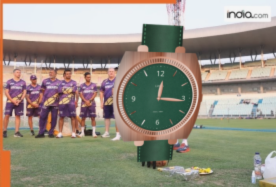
h=12 m=16
